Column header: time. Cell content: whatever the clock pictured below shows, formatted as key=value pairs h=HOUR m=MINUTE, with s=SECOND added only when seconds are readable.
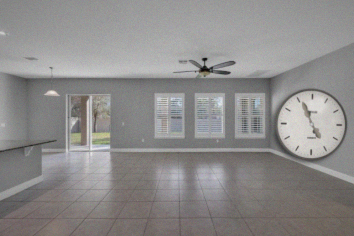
h=4 m=56
